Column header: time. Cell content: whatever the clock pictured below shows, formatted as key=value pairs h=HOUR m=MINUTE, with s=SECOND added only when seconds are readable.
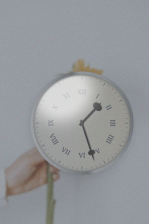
h=1 m=27
